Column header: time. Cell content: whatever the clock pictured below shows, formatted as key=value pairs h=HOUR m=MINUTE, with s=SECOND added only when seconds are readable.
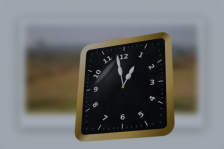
h=12 m=58
